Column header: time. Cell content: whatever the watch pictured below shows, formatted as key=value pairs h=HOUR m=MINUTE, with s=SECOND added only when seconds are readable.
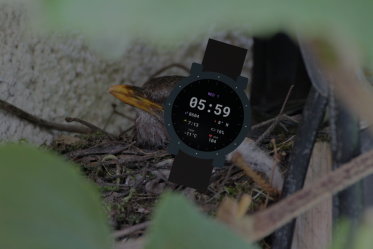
h=5 m=59
